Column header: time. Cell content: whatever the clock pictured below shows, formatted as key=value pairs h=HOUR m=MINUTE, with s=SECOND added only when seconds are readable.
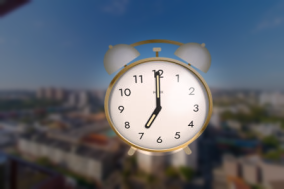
h=7 m=0
